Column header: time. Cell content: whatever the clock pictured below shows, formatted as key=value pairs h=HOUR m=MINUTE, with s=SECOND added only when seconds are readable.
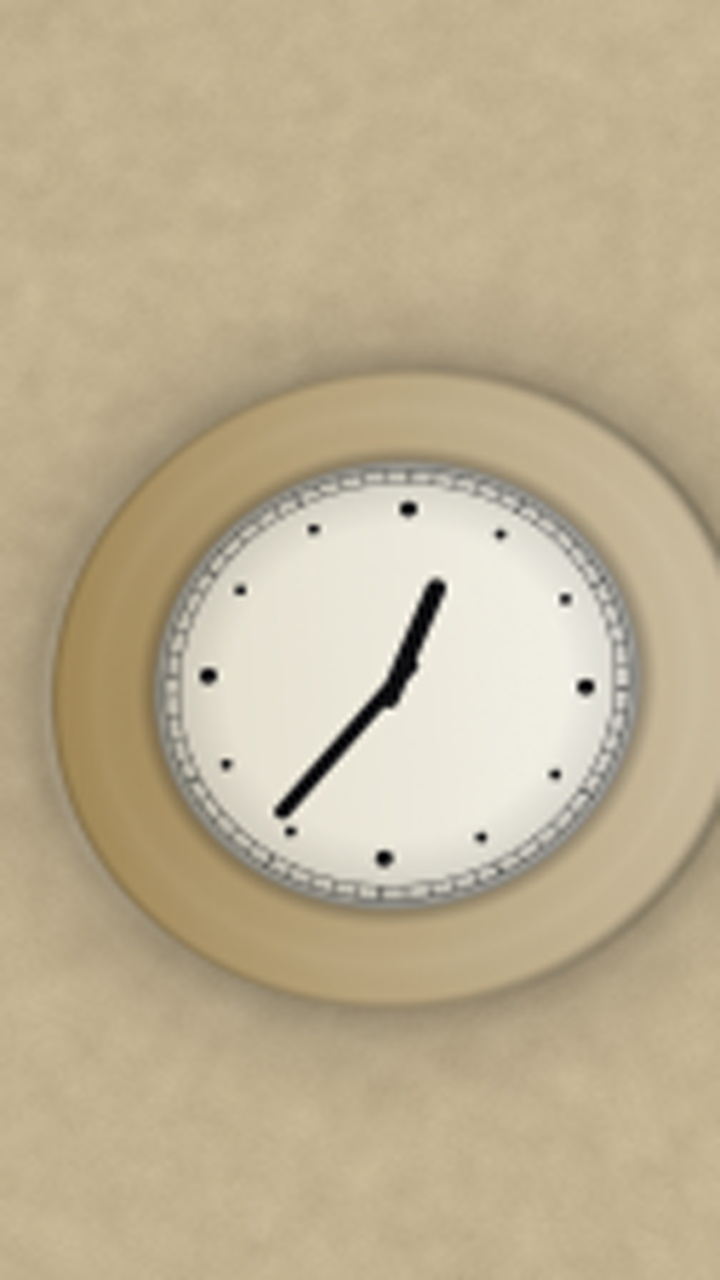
h=12 m=36
